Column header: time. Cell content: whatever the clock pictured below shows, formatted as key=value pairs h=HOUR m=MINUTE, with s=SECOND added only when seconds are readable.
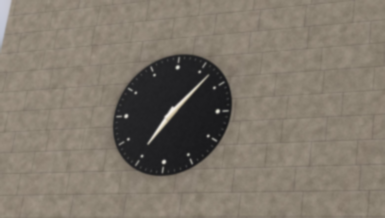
h=7 m=7
